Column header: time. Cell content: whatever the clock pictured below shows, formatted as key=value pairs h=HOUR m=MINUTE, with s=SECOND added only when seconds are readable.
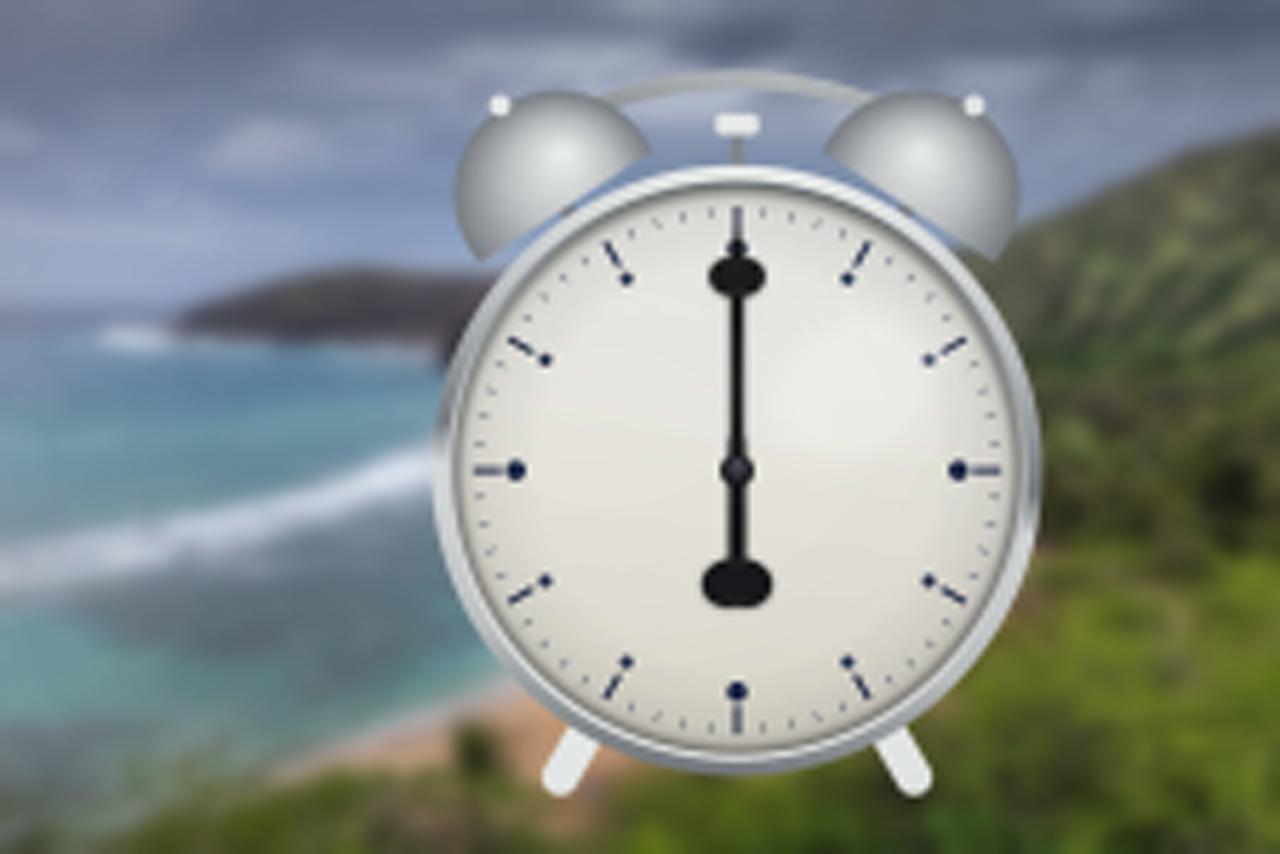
h=6 m=0
